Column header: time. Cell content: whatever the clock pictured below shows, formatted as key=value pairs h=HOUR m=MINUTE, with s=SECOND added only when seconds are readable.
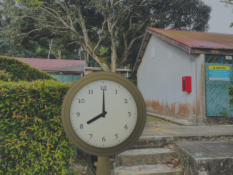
h=8 m=0
